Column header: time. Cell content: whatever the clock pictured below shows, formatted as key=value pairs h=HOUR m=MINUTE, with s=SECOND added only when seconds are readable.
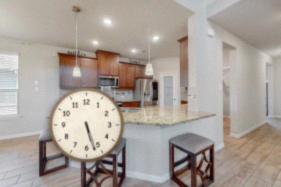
h=5 m=27
